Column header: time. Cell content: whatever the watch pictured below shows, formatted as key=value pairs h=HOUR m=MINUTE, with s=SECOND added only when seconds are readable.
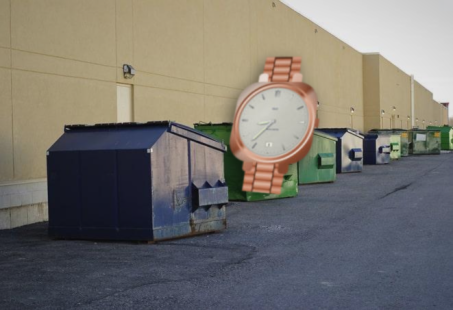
h=8 m=37
